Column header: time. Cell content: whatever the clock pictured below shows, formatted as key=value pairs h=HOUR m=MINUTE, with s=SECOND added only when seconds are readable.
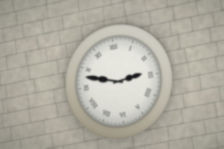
h=2 m=48
